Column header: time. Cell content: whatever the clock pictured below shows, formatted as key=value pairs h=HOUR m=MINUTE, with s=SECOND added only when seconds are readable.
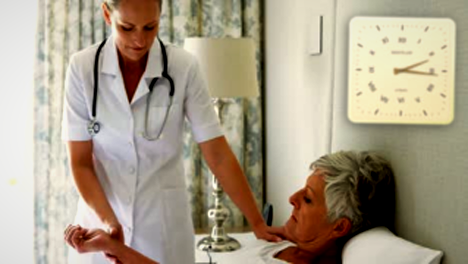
h=2 m=16
